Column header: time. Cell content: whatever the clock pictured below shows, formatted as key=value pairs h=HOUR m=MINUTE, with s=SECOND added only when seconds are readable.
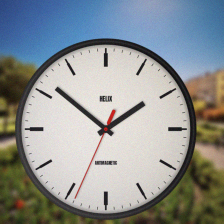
h=1 m=51 s=34
